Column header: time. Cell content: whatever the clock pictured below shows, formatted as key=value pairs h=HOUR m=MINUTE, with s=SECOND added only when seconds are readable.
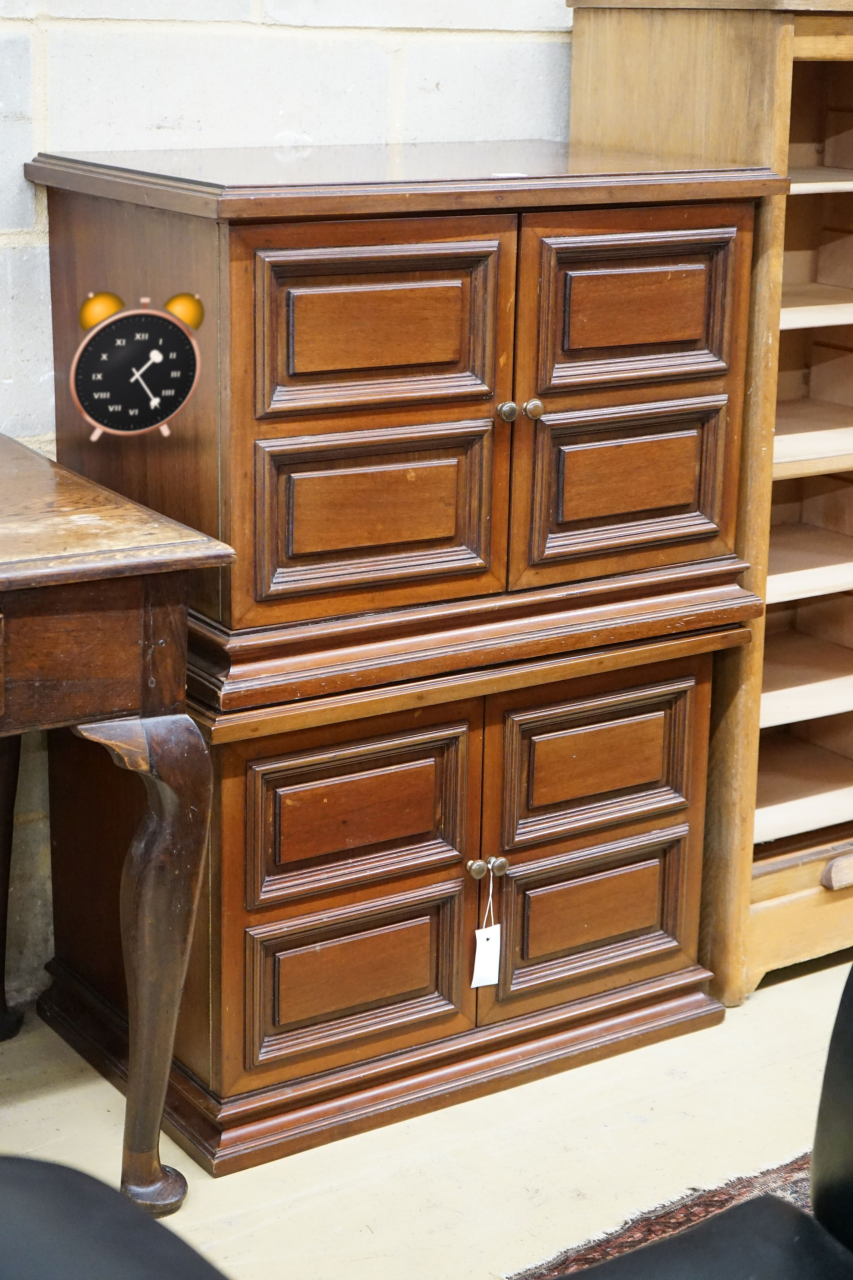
h=1 m=24
